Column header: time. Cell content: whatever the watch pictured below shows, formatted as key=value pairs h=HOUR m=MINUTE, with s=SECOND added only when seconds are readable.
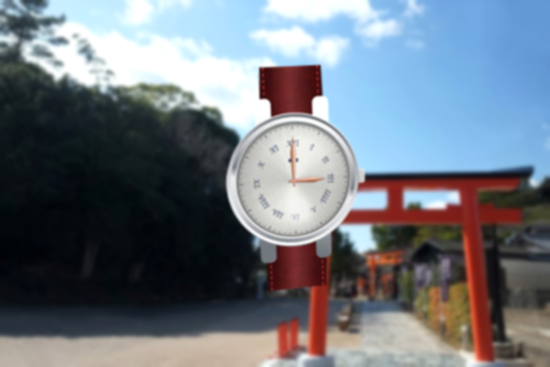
h=3 m=0
